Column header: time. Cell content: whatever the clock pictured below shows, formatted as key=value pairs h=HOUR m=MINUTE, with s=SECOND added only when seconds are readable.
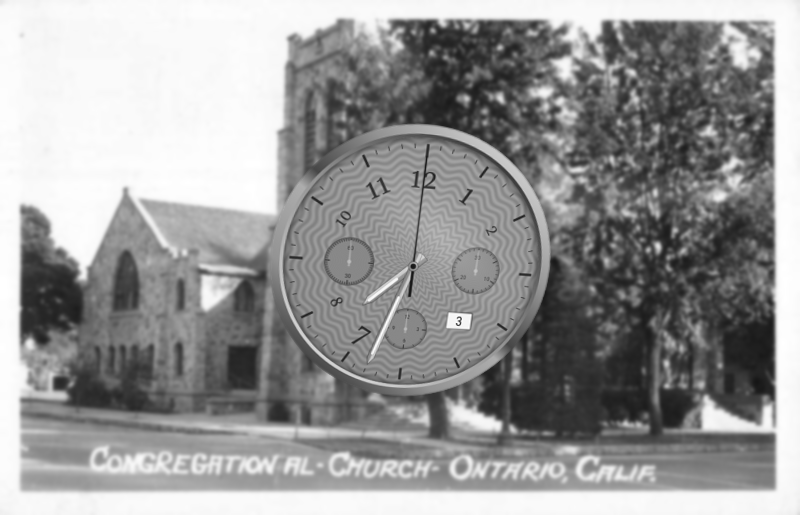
h=7 m=33
